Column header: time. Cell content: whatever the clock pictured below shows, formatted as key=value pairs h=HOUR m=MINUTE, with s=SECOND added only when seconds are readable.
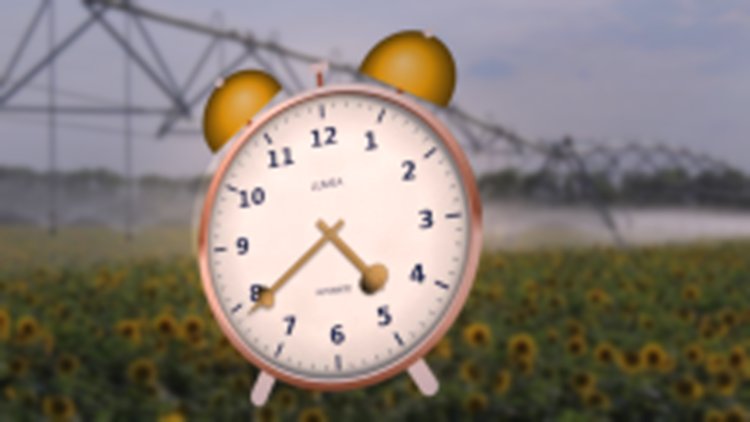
h=4 m=39
